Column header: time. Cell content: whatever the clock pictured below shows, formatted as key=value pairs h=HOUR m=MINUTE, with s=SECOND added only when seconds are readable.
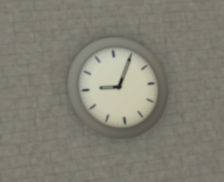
h=9 m=5
